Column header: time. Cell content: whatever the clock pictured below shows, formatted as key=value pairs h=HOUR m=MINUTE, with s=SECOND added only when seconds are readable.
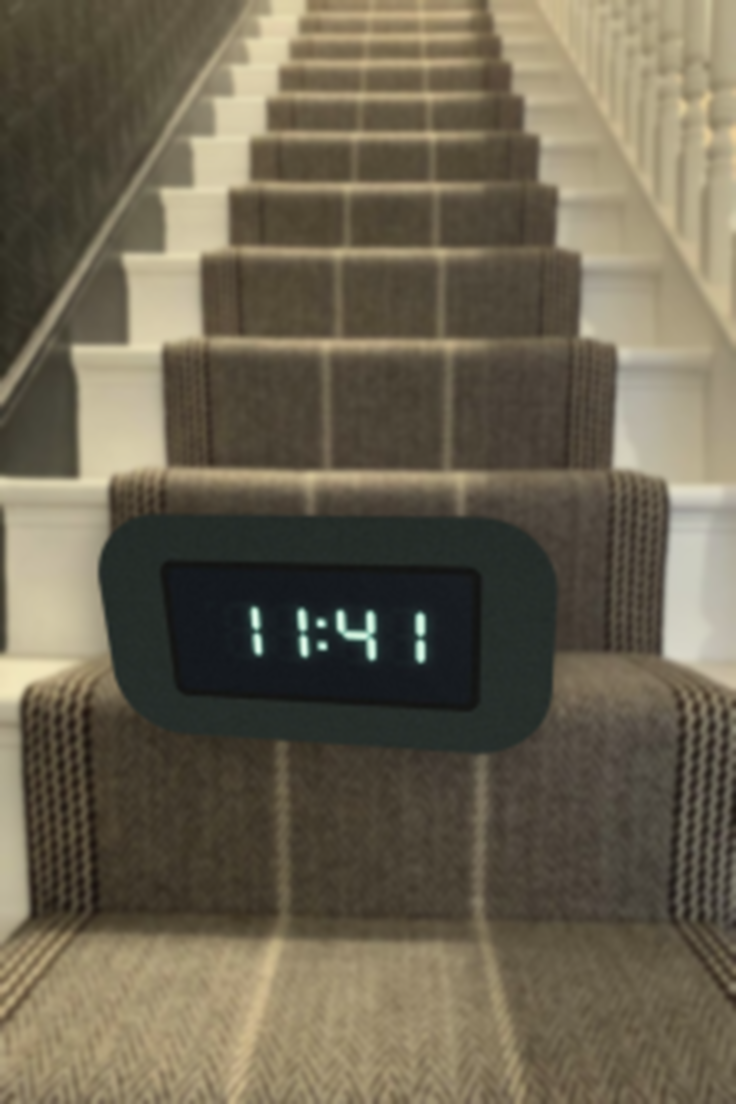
h=11 m=41
